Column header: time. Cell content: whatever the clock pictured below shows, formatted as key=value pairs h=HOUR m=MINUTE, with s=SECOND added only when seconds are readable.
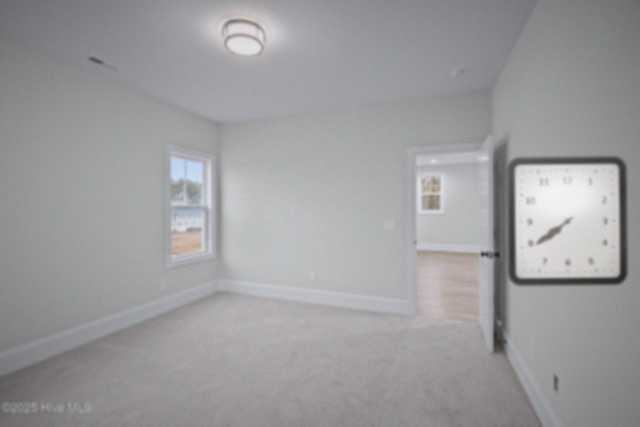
h=7 m=39
